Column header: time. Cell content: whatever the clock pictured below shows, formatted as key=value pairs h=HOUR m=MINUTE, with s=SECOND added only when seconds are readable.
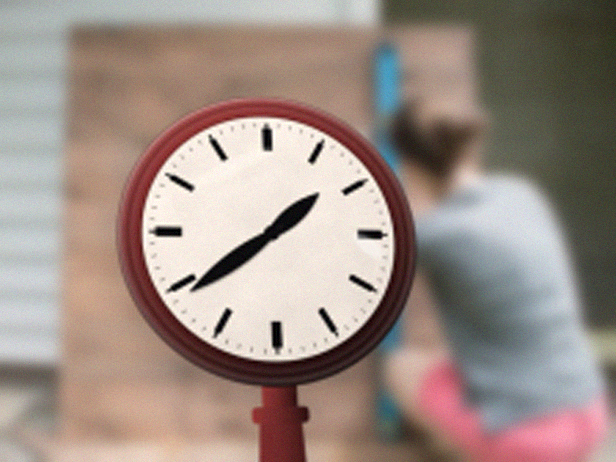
h=1 m=39
